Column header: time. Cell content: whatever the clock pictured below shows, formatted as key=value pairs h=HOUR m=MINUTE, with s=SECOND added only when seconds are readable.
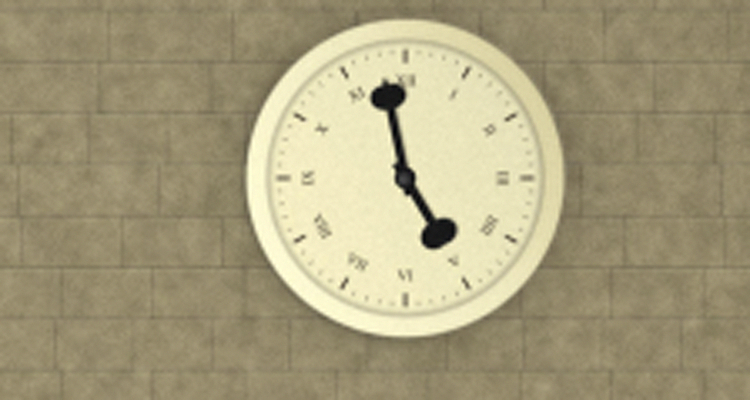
h=4 m=58
